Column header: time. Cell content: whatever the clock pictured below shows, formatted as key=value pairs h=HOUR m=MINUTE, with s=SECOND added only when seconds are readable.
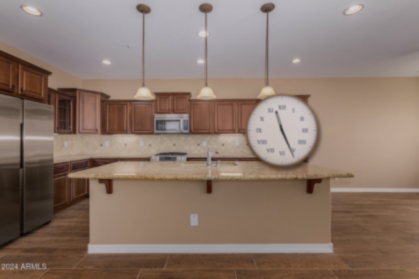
h=11 m=26
